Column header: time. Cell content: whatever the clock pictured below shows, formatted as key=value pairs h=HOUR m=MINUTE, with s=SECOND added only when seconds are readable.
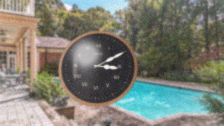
h=3 m=10
